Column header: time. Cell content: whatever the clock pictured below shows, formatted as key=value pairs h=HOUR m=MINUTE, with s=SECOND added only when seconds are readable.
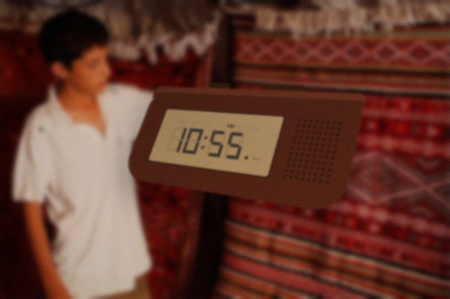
h=10 m=55
